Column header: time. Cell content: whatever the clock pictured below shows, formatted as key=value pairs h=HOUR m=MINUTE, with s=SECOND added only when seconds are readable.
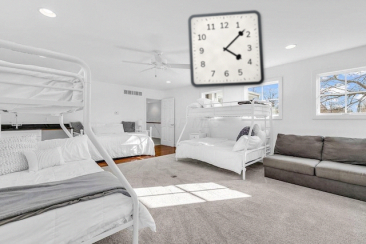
h=4 m=8
